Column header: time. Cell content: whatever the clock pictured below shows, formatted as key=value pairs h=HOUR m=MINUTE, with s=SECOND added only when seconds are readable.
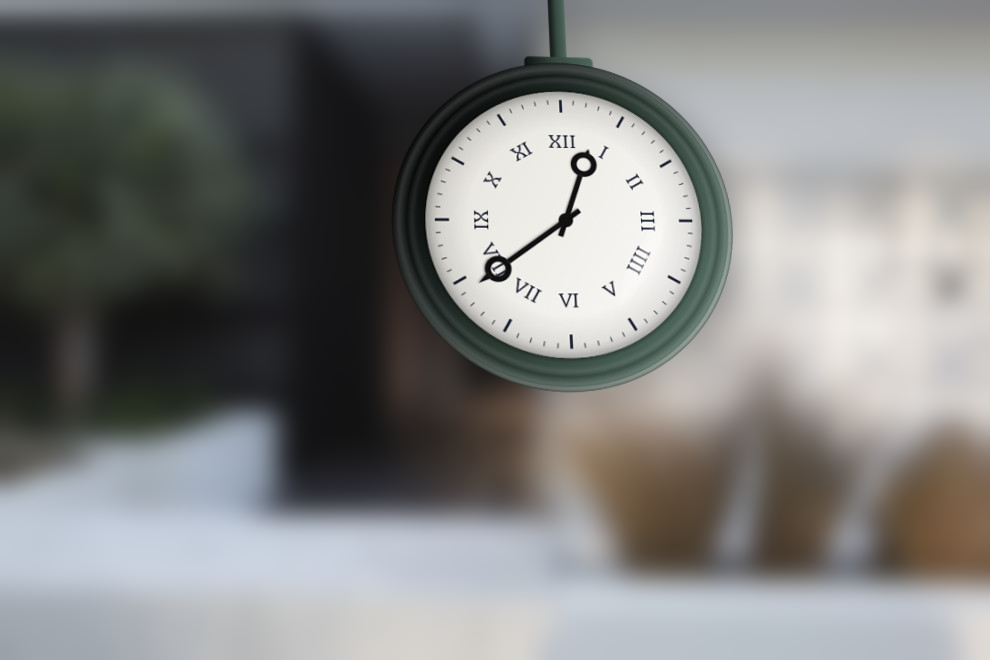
h=12 m=39
